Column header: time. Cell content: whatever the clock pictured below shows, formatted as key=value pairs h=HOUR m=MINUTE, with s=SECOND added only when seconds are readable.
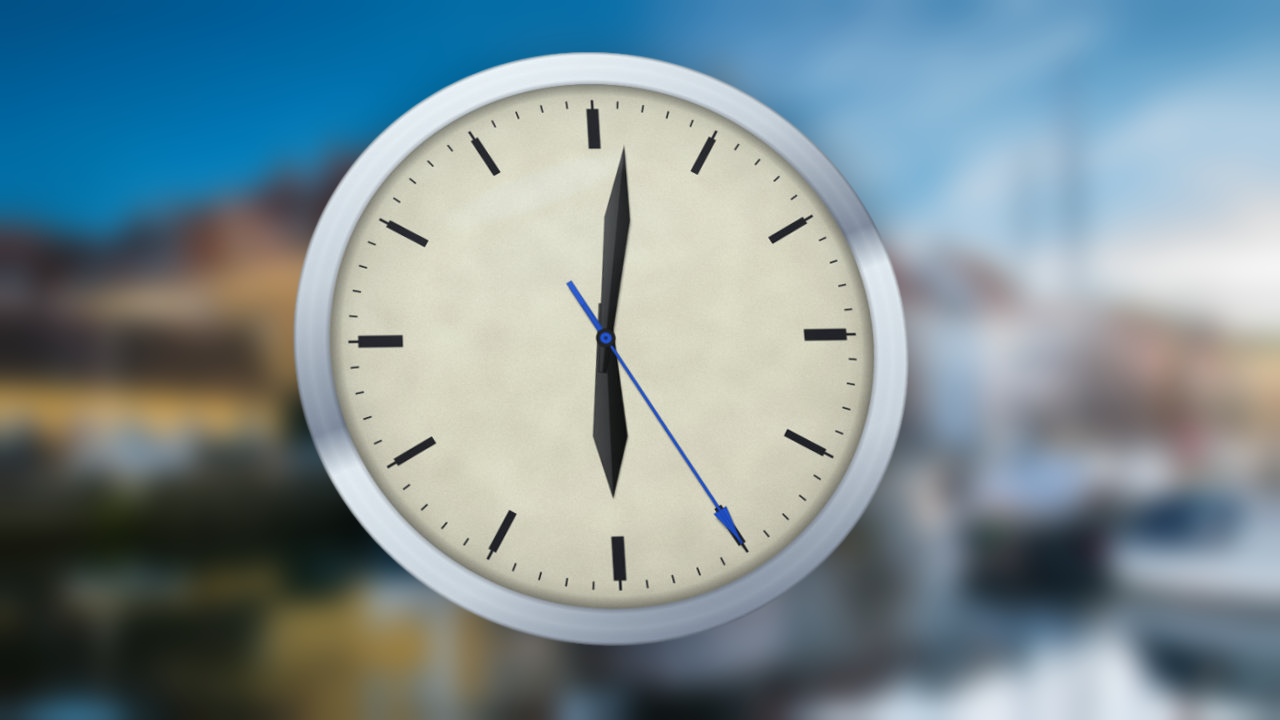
h=6 m=1 s=25
